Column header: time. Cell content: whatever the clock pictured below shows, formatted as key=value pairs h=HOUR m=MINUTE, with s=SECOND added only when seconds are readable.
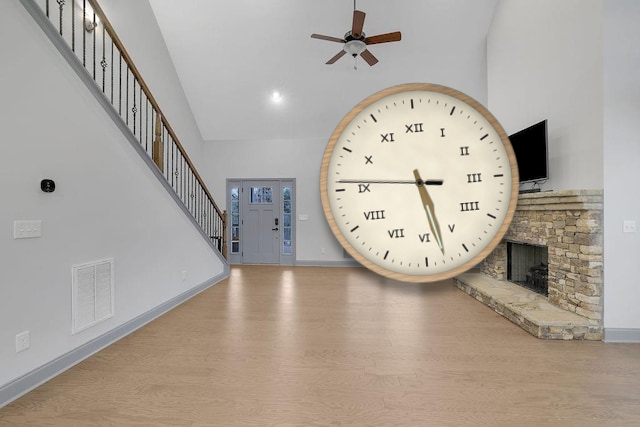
h=5 m=27 s=46
